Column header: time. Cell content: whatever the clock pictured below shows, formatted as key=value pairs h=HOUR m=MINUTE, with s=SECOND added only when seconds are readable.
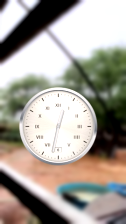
h=12 m=32
